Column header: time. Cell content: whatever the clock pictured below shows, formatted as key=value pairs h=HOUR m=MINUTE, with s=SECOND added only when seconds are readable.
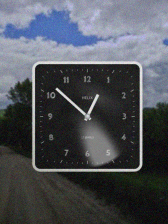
h=12 m=52
